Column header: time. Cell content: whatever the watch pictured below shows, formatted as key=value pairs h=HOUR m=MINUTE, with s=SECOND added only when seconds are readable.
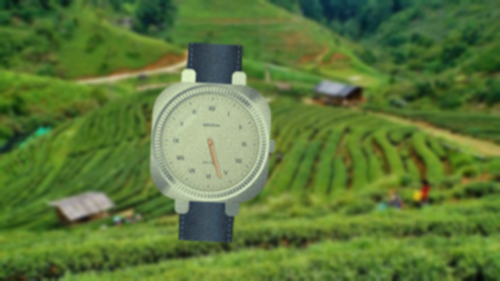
h=5 m=27
